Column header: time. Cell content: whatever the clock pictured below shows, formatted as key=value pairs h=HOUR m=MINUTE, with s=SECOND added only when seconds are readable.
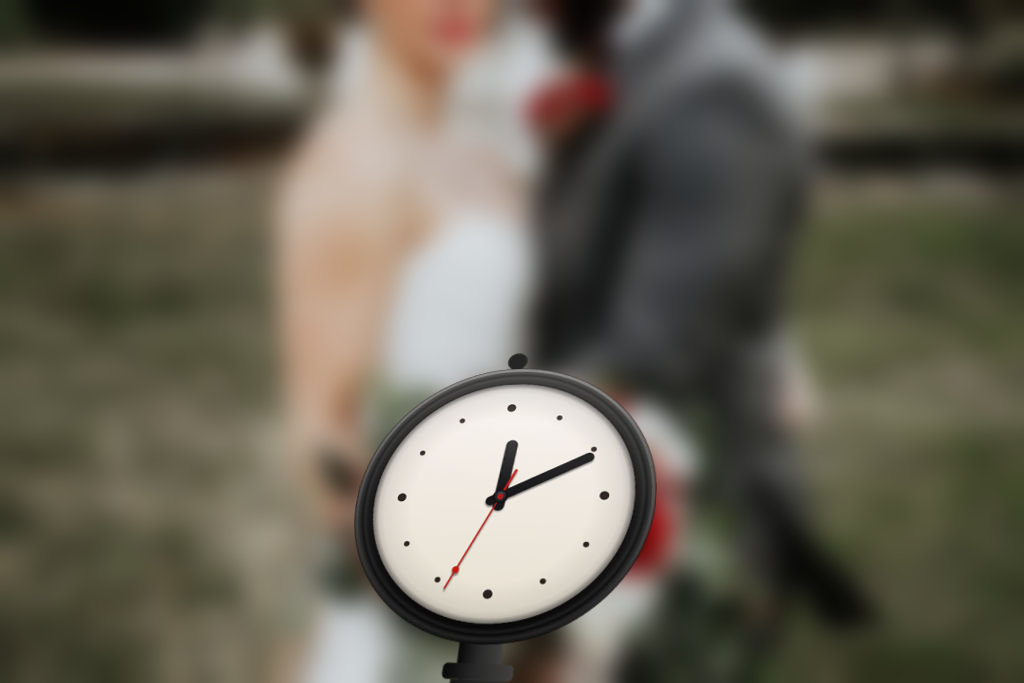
h=12 m=10 s=34
